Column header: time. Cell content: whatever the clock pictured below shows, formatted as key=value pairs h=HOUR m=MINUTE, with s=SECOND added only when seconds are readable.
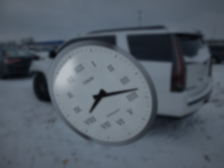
h=8 m=18
